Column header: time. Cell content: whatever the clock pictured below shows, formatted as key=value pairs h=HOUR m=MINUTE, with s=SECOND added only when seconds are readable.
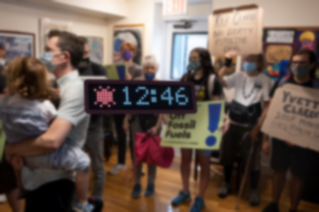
h=12 m=46
